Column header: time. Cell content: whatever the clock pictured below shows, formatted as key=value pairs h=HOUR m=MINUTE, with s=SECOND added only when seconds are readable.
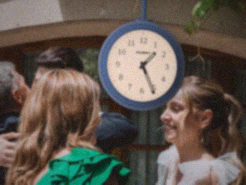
h=1 m=26
